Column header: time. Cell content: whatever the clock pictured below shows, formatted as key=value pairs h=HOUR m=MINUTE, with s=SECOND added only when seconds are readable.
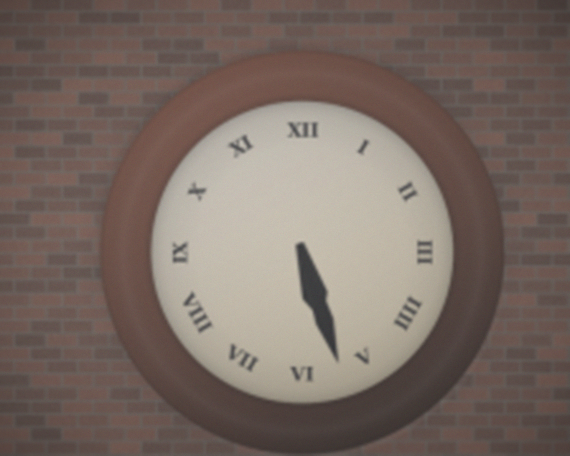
h=5 m=27
